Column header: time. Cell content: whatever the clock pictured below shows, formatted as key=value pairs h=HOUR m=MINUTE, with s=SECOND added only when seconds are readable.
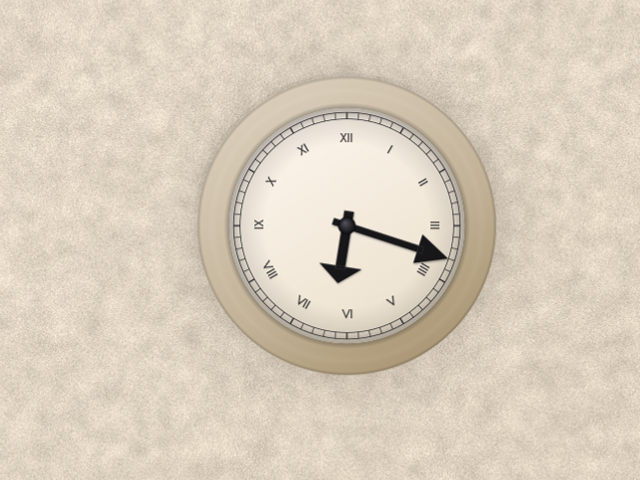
h=6 m=18
